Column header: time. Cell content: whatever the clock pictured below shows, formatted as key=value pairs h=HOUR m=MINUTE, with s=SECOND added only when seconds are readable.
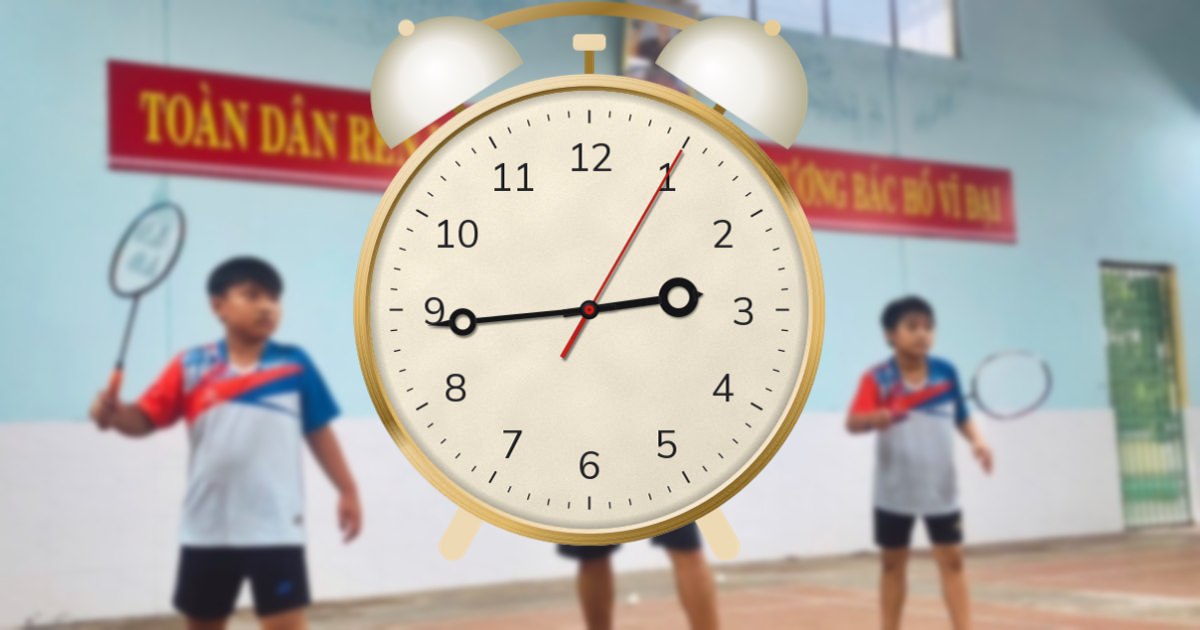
h=2 m=44 s=5
